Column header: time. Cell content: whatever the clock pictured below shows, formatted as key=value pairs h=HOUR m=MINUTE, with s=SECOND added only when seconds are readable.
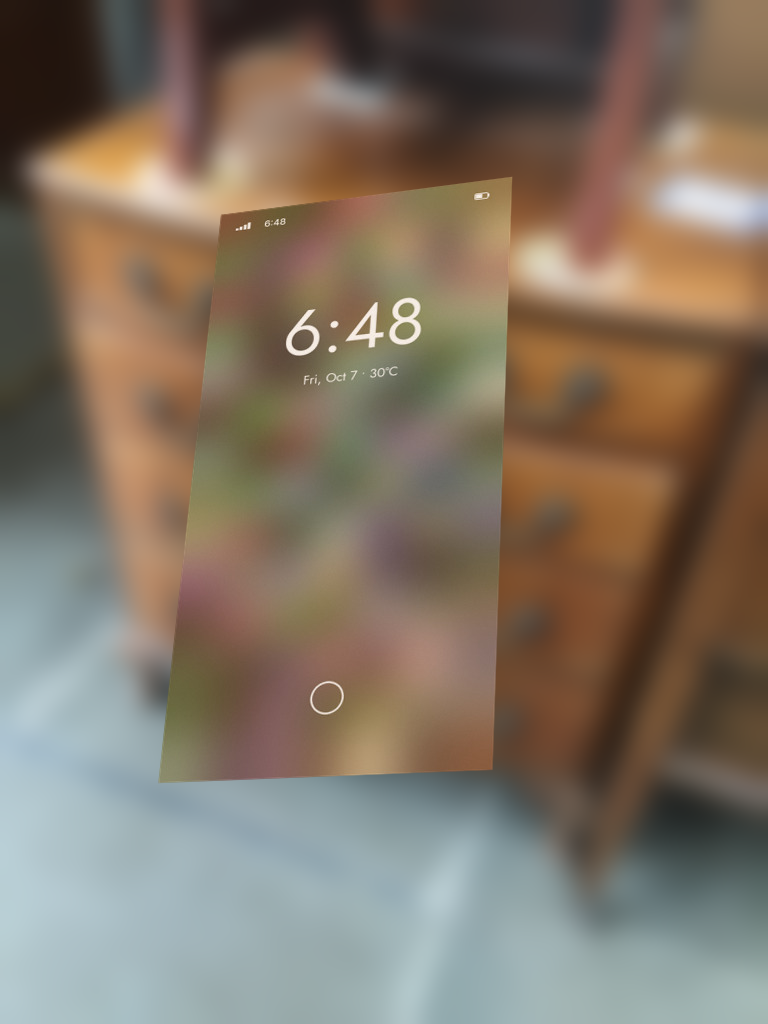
h=6 m=48
